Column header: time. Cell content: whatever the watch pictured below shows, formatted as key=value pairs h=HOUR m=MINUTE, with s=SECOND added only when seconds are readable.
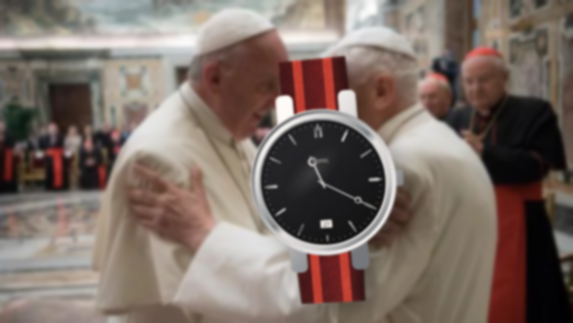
h=11 m=20
